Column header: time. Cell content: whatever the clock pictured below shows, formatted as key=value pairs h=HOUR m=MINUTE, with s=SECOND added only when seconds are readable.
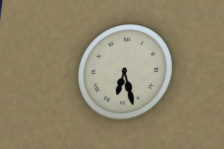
h=6 m=27
